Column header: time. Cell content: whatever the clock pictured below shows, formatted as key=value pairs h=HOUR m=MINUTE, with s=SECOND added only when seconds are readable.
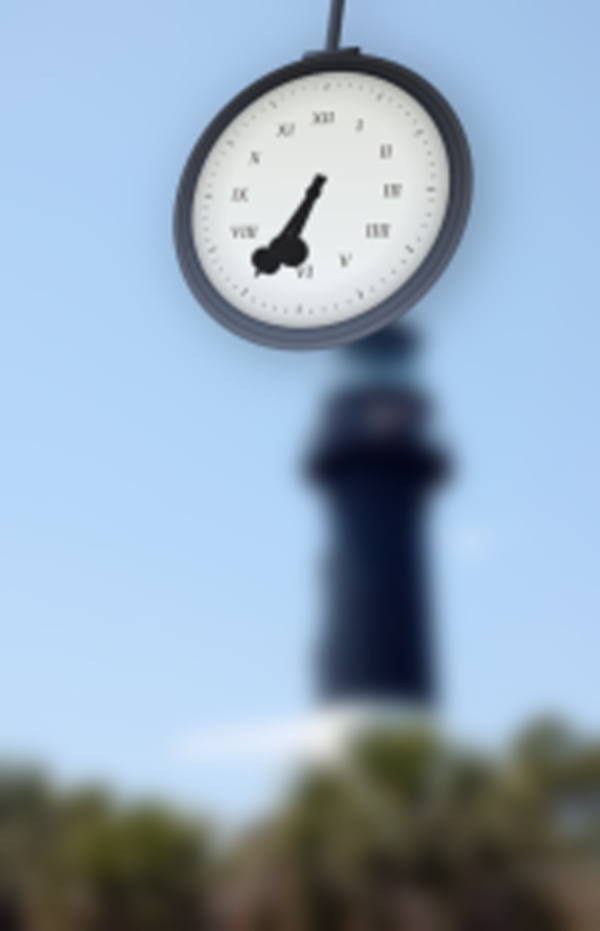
h=6 m=35
